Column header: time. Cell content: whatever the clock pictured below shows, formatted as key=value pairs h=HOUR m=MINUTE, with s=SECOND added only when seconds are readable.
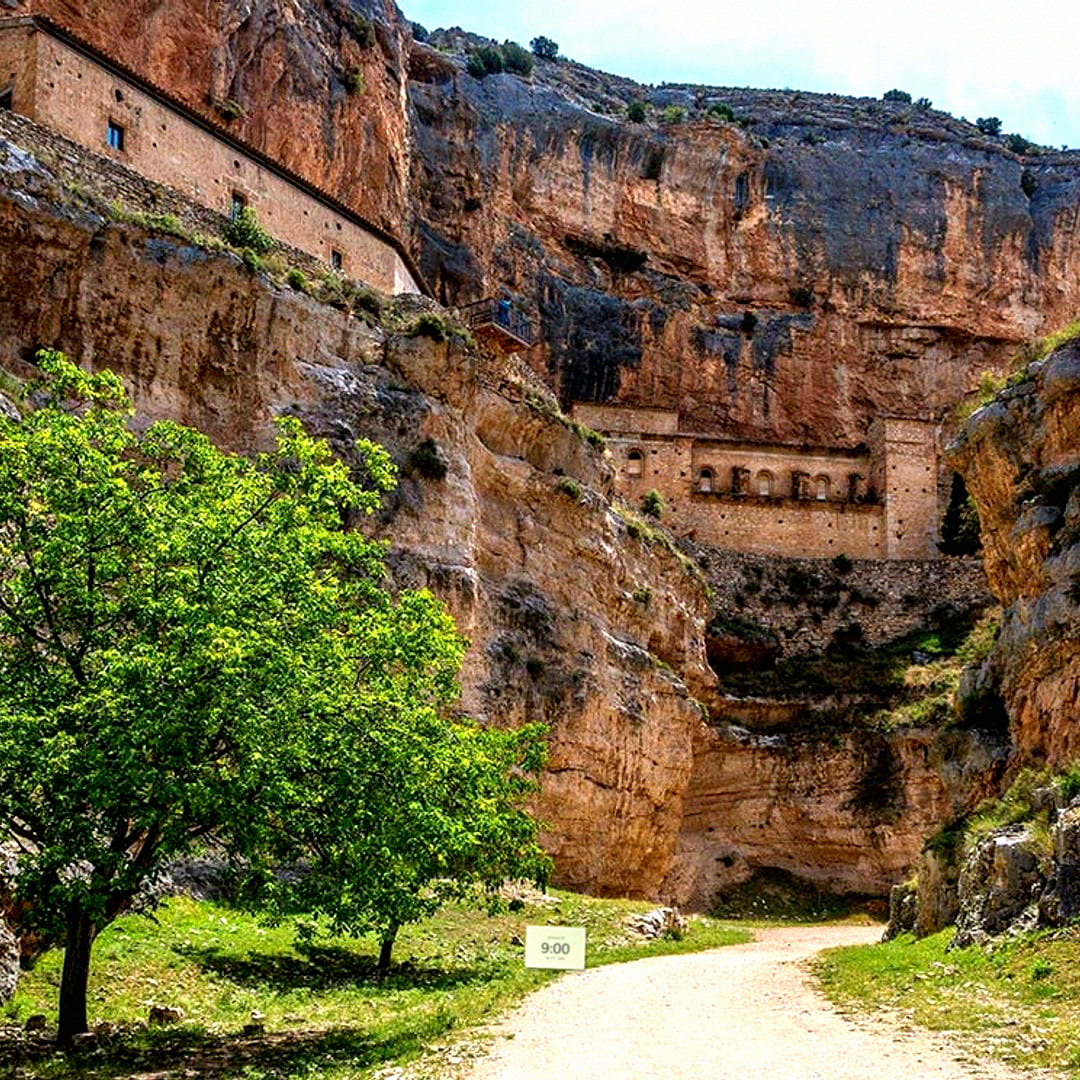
h=9 m=0
